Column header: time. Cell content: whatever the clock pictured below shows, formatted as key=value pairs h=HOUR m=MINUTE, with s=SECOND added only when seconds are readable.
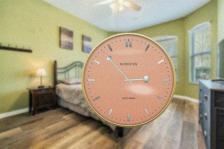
h=2 m=53
